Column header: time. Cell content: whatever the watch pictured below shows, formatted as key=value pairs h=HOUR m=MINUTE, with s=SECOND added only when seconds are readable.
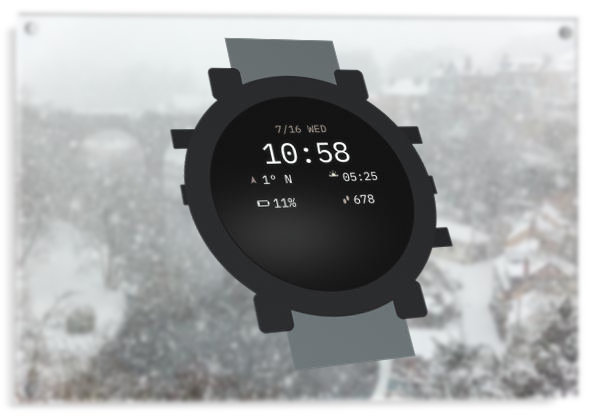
h=10 m=58
